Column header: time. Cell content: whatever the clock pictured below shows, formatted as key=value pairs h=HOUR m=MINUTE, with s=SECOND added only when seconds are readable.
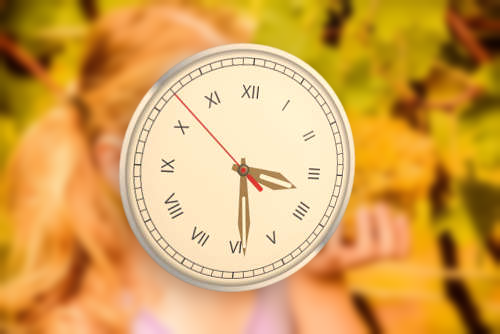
h=3 m=28 s=52
